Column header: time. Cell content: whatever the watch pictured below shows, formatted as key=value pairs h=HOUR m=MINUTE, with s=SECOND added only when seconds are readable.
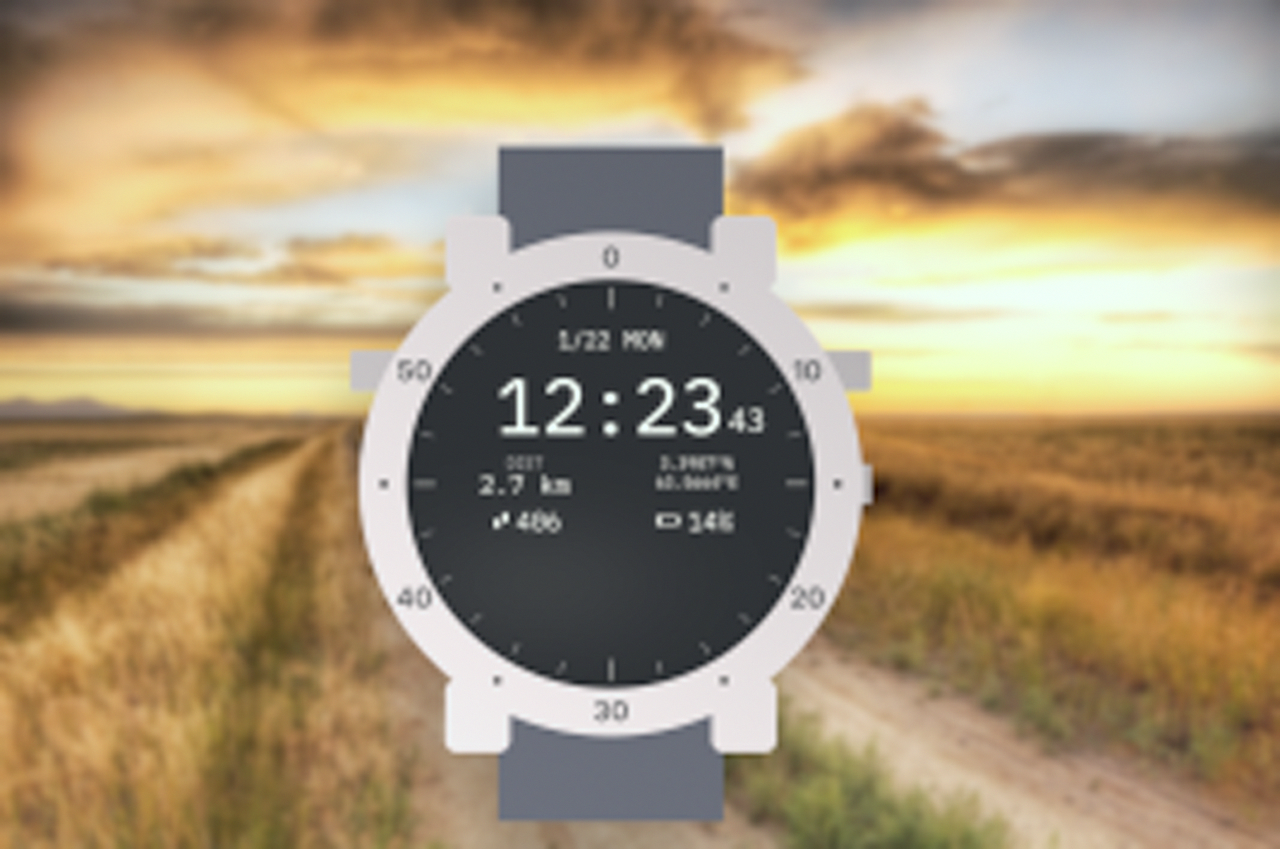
h=12 m=23
